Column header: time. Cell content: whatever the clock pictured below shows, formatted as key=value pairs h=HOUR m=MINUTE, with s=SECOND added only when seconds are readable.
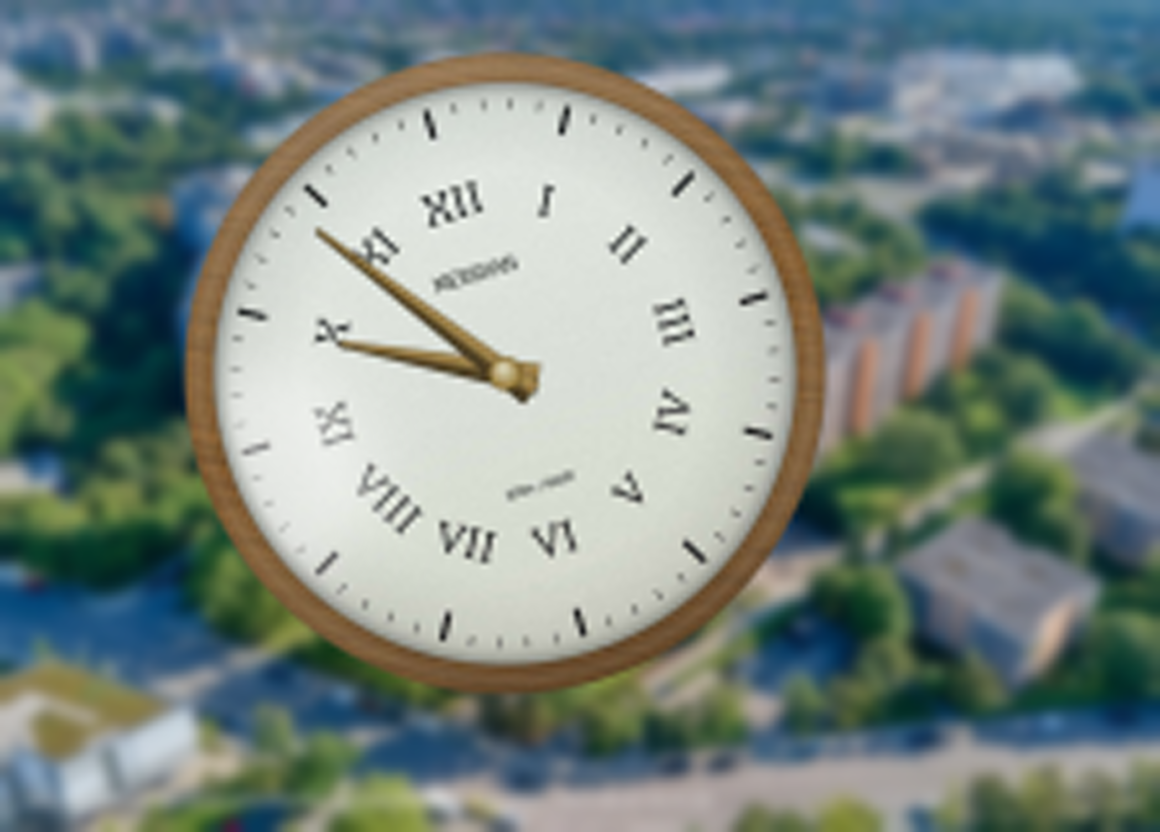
h=9 m=54
